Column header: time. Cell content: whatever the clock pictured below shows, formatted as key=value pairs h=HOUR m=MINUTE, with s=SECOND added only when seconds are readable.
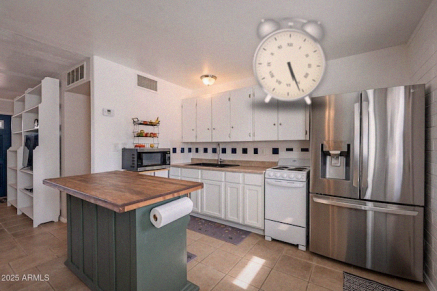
h=5 m=26
